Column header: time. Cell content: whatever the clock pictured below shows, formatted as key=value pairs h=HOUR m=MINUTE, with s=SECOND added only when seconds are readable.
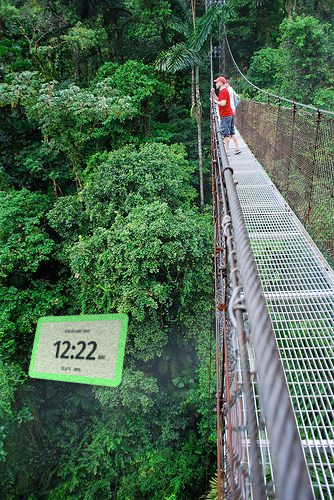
h=12 m=22
